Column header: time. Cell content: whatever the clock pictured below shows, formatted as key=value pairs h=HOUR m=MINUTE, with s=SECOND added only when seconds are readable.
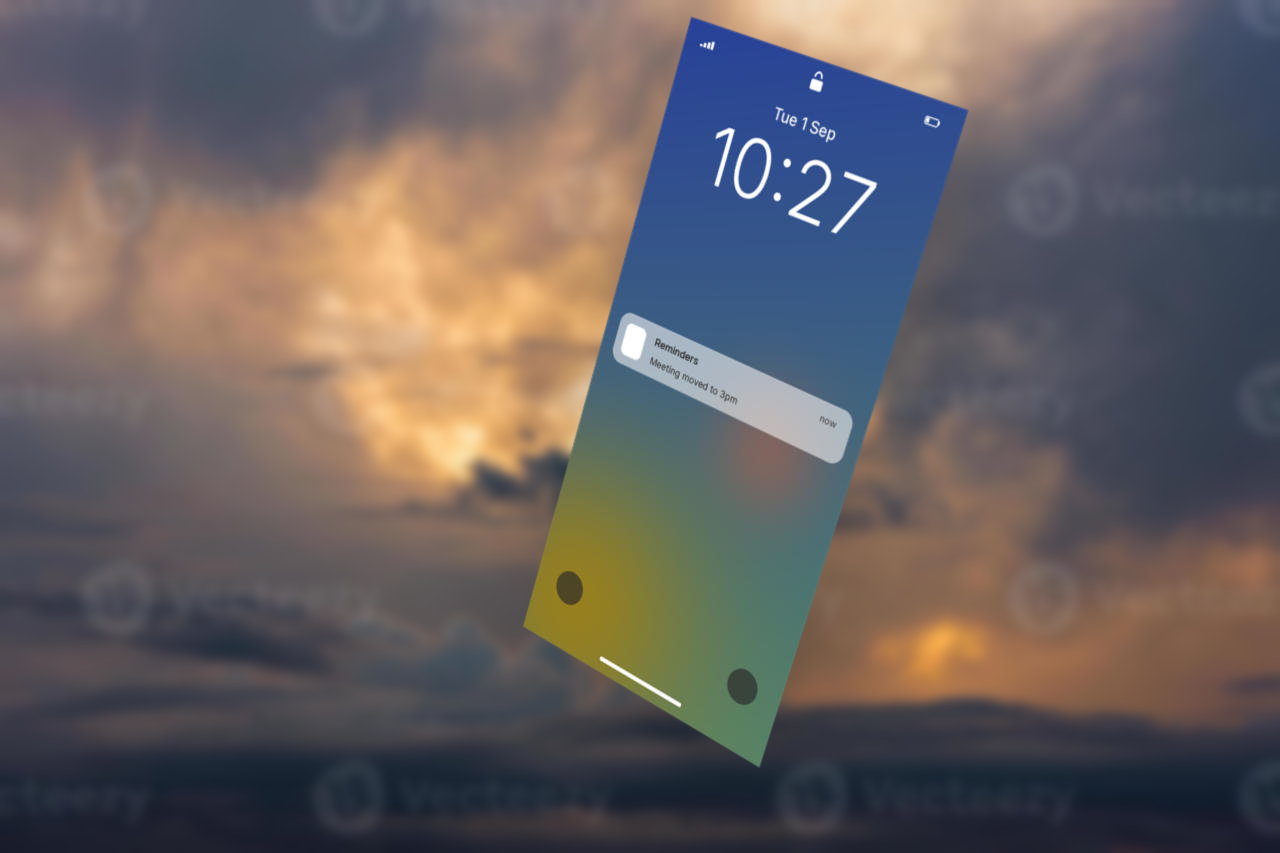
h=10 m=27
